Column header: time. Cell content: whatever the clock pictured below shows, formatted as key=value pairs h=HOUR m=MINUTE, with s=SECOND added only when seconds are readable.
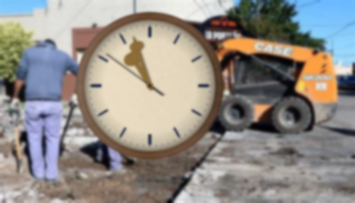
h=10 m=56 s=51
